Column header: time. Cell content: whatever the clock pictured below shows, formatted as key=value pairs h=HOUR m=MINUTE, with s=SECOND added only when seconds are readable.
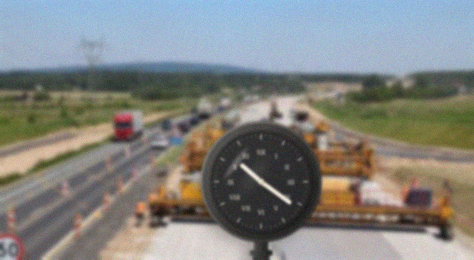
h=10 m=21
